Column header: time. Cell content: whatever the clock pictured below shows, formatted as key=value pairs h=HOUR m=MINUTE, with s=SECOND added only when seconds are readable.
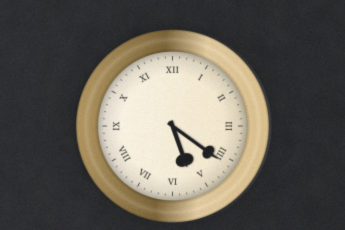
h=5 m=21
